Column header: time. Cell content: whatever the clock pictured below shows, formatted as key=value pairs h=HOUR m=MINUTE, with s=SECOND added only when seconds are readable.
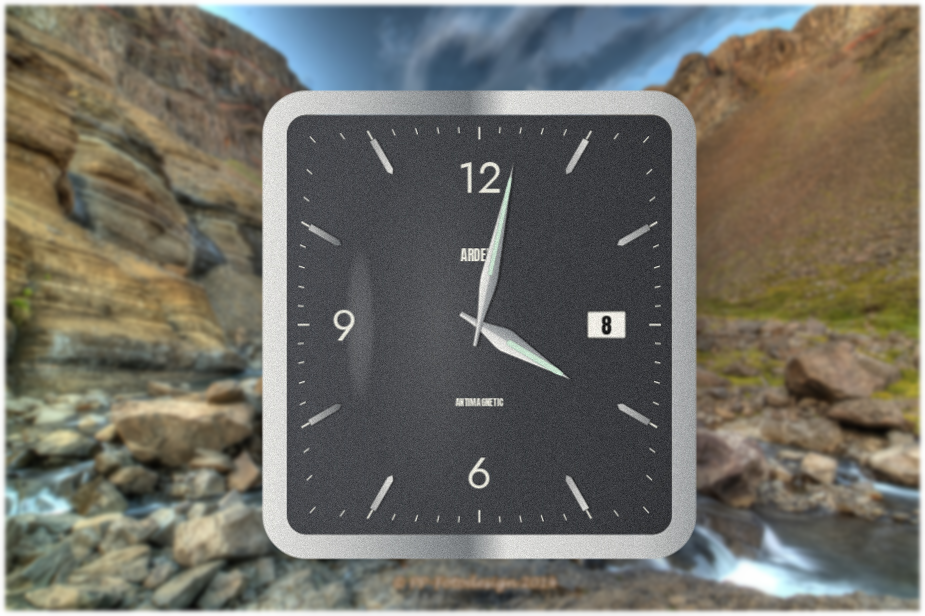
h=4 m=2
